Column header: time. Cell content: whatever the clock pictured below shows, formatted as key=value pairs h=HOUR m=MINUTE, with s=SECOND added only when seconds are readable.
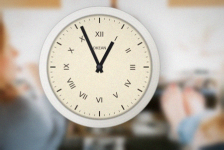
h=12 m=56
